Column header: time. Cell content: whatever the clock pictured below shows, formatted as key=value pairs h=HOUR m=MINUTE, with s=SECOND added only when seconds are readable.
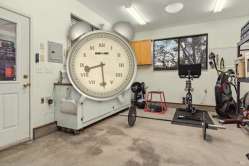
h=8 m=29
